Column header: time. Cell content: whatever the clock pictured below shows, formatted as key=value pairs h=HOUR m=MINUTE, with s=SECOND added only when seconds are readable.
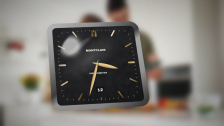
h=3 m=33
